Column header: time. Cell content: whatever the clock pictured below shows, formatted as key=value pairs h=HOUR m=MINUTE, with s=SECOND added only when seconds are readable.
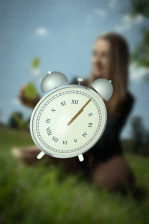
h=1 m=5
